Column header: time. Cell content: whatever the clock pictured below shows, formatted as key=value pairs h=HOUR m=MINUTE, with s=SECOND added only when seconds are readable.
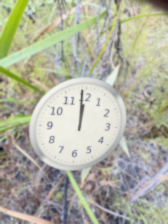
h=11 m=59
